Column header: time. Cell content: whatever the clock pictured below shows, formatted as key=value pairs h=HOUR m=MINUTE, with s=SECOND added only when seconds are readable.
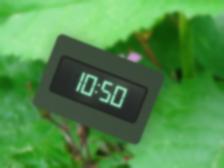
h=10 m=50
